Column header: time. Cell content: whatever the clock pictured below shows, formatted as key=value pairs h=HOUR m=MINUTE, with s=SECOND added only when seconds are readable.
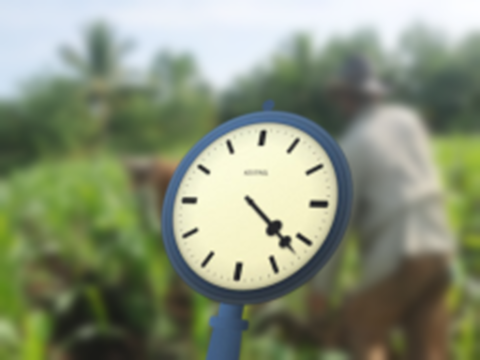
h=4 m=22
